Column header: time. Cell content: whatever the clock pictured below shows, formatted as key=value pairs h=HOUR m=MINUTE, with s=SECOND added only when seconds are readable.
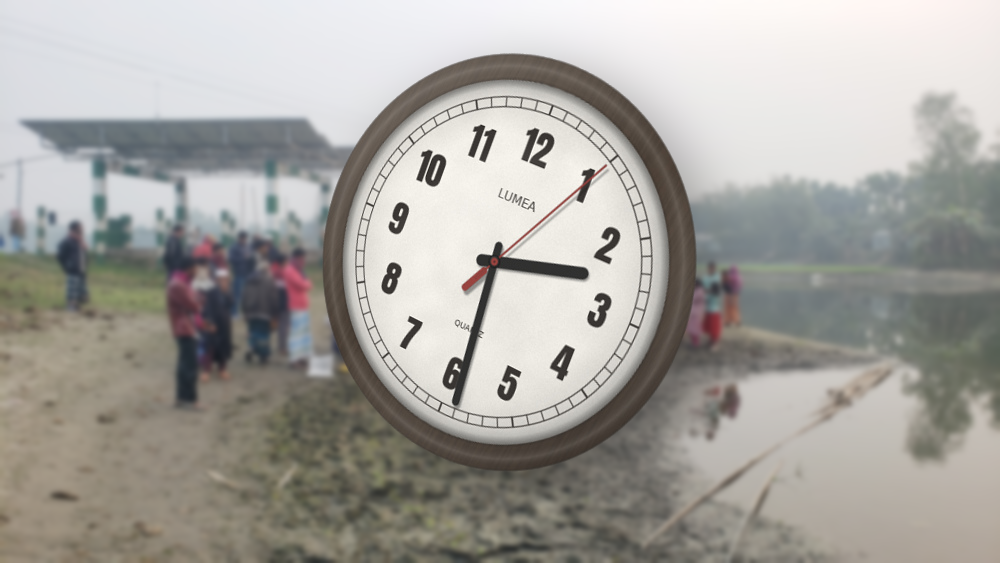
h=2 m=29 s=5
